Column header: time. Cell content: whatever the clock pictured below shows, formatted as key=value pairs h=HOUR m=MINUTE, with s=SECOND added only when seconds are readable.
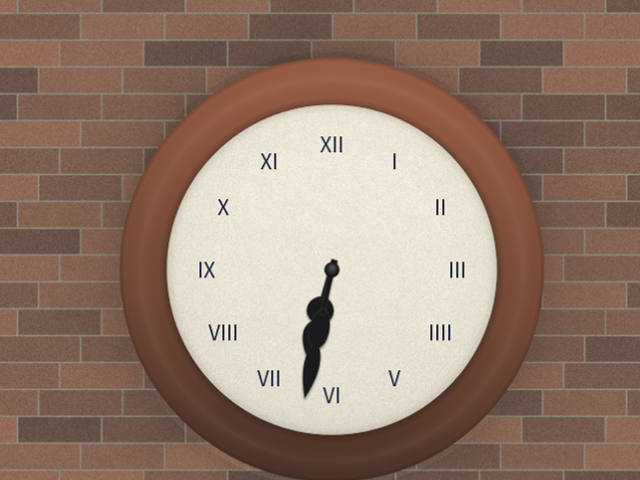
h=6 m=32
